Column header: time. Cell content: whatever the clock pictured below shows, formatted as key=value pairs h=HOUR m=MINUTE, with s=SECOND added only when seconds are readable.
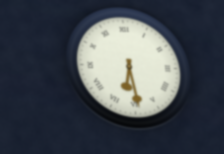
h=6 m=29
